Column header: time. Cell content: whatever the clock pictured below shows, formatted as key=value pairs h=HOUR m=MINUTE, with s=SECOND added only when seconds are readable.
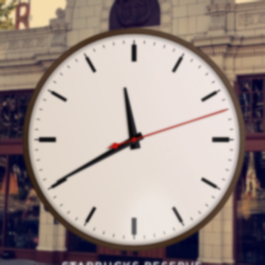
h=11 m=40 s=12
